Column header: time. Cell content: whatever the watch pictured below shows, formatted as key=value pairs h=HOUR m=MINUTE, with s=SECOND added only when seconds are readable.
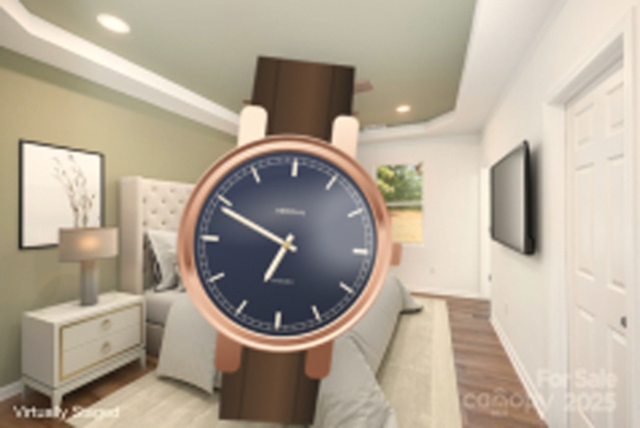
h=6 m=49
